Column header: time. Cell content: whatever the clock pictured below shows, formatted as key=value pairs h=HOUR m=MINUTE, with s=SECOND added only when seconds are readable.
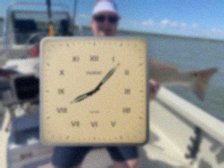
h=8 m=7
